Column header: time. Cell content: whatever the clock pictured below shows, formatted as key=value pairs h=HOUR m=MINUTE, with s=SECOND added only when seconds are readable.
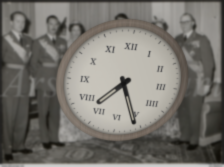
h=7 m=26
